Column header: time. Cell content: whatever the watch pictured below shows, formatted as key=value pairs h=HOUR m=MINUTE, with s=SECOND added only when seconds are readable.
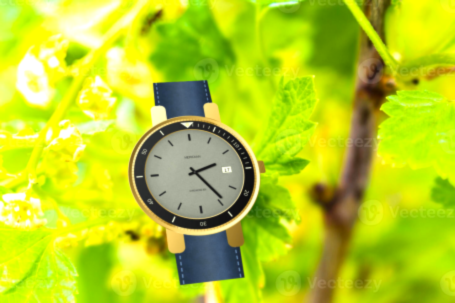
h=2 m=24
